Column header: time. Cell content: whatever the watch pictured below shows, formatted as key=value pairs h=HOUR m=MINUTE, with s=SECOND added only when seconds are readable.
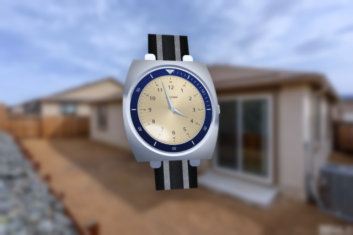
h=3 m=57
